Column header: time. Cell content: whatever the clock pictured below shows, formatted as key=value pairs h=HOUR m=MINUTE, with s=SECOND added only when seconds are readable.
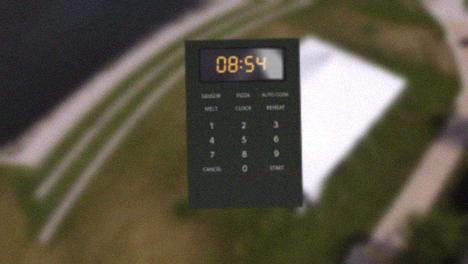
h=8 m=54
